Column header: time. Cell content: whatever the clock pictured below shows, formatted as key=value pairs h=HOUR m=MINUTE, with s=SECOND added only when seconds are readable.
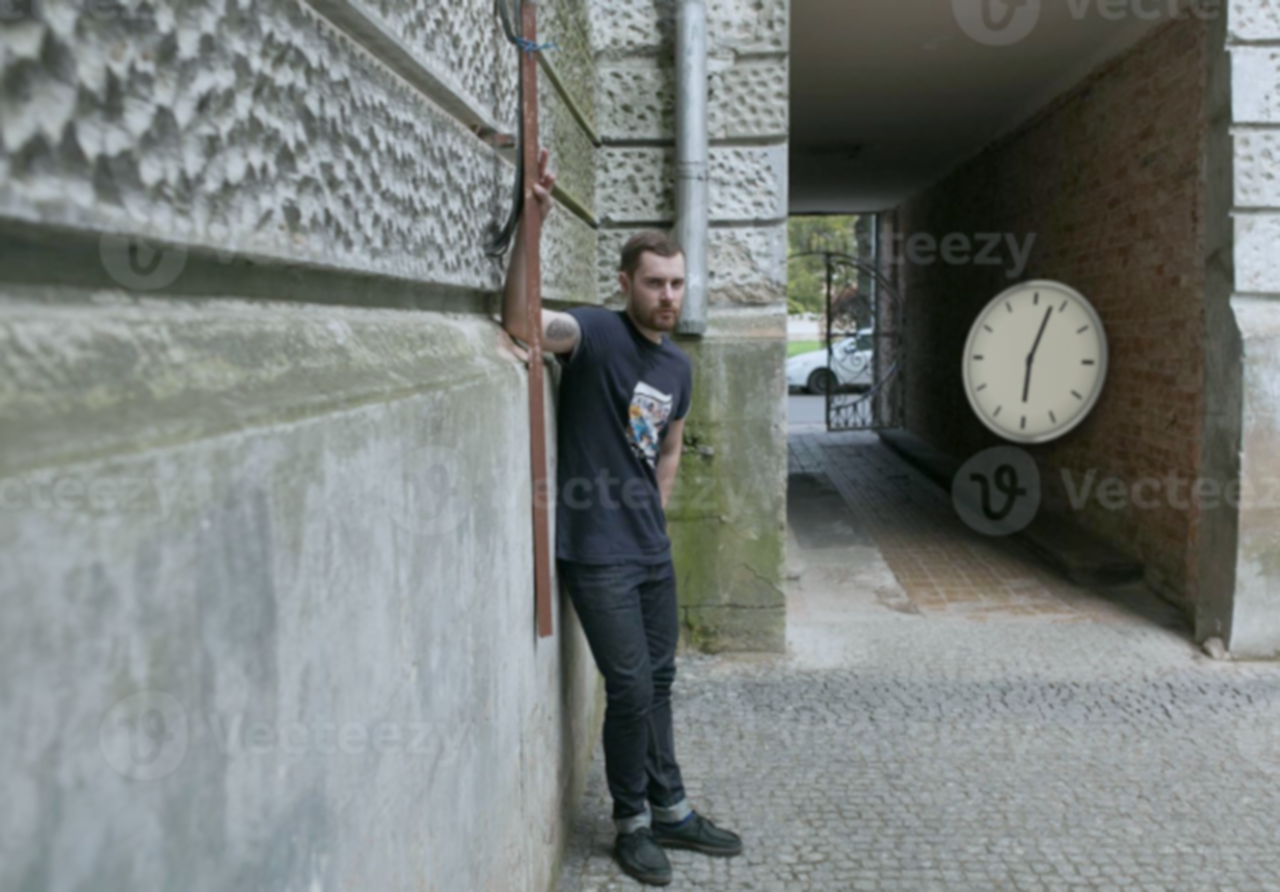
h=6 m=3
